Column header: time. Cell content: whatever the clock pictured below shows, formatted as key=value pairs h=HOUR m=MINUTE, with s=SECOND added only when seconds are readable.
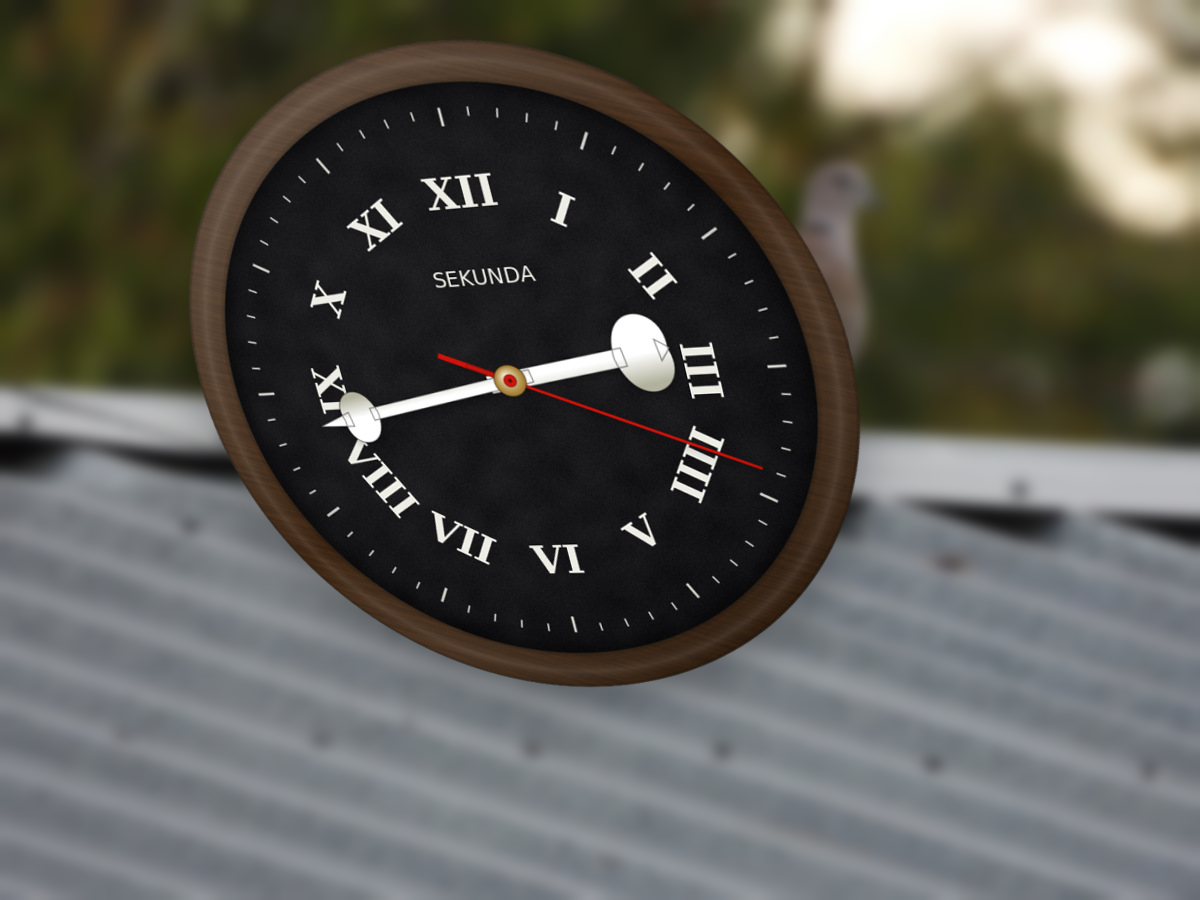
h=2 m=43 s=19
